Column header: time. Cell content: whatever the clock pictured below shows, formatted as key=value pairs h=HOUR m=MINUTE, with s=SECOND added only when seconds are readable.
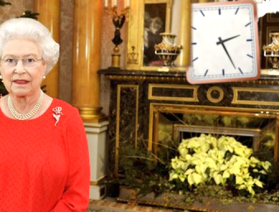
h=2 m=26
